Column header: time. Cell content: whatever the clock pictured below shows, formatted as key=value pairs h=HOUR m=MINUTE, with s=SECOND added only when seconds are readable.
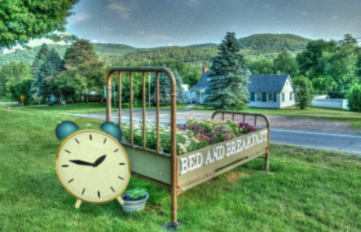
h=1 m=47
